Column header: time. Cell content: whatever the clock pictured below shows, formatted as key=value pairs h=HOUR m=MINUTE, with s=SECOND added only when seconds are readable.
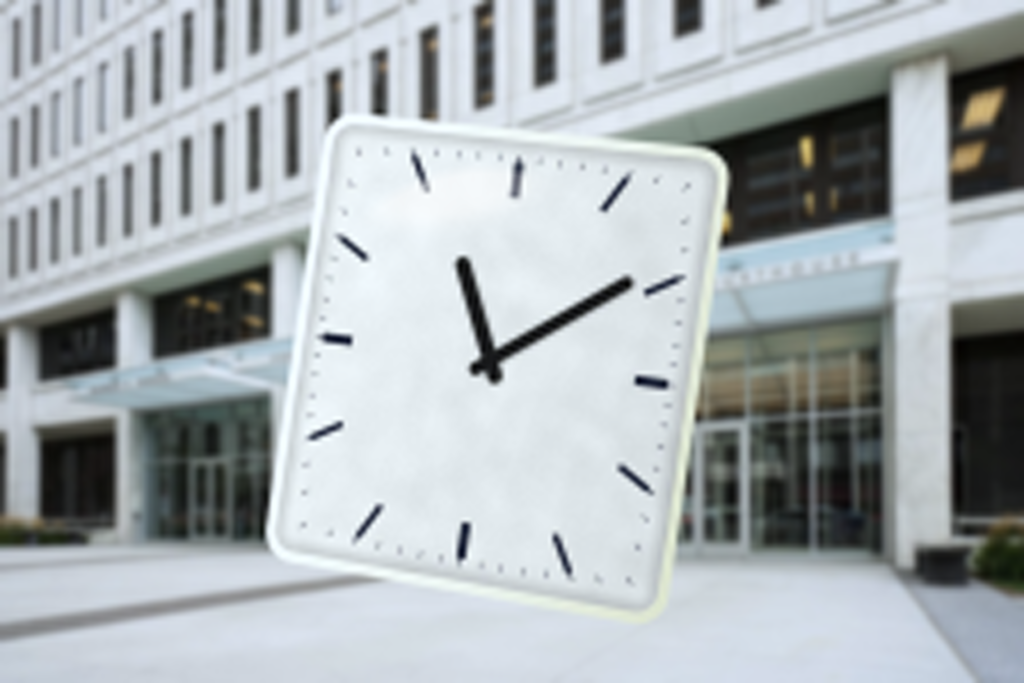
h=11 m=9
